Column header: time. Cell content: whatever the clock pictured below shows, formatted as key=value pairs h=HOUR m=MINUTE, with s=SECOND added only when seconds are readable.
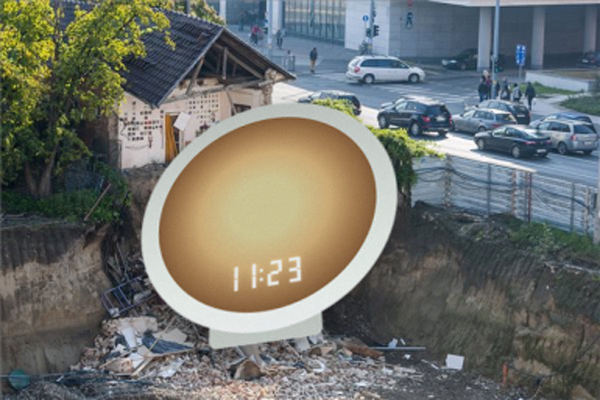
h=11 m=23
